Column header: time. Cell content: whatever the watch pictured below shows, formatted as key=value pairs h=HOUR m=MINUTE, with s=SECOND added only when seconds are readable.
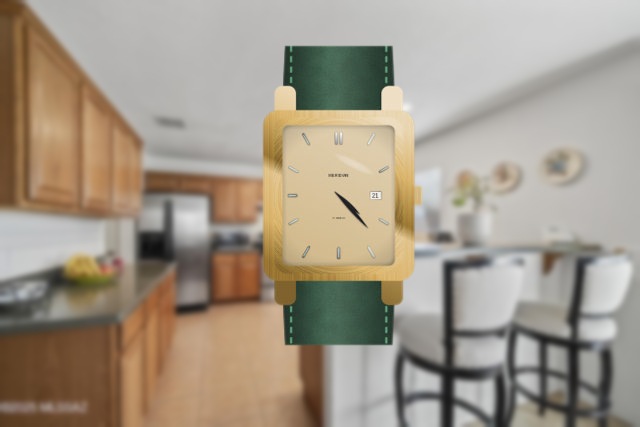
h=4 m=23
